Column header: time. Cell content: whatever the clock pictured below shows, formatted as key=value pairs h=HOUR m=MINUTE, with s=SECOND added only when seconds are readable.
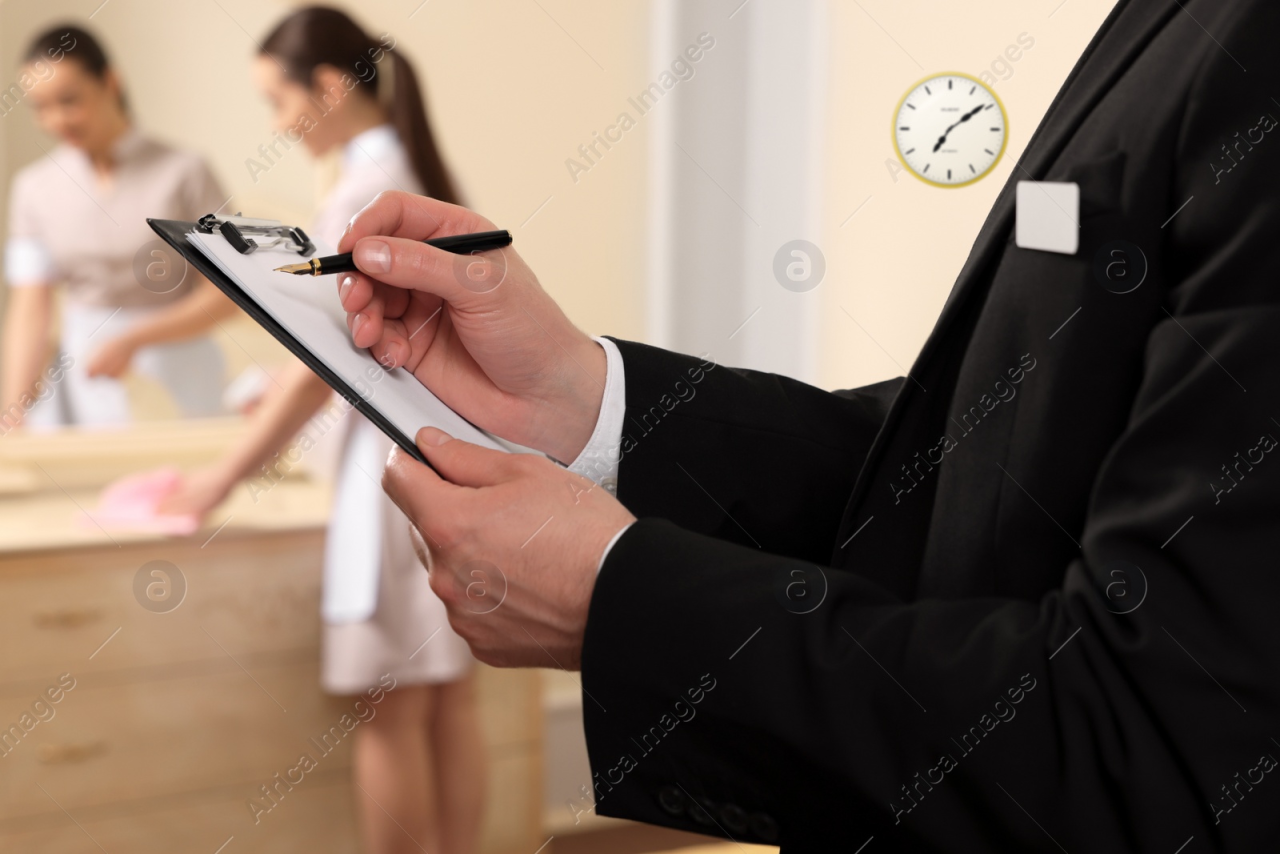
h=7 m=9
